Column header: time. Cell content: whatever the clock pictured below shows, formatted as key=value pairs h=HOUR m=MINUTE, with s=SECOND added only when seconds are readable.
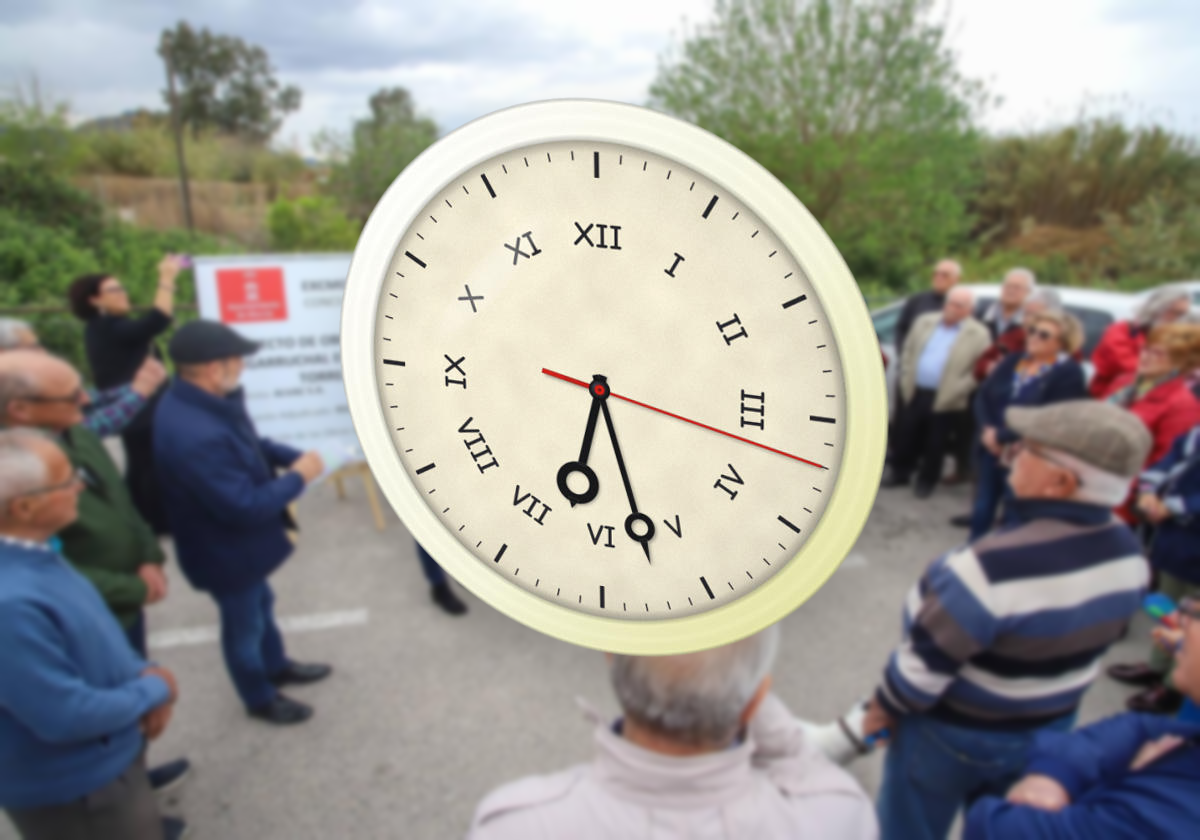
h=6 m=27 s=17
